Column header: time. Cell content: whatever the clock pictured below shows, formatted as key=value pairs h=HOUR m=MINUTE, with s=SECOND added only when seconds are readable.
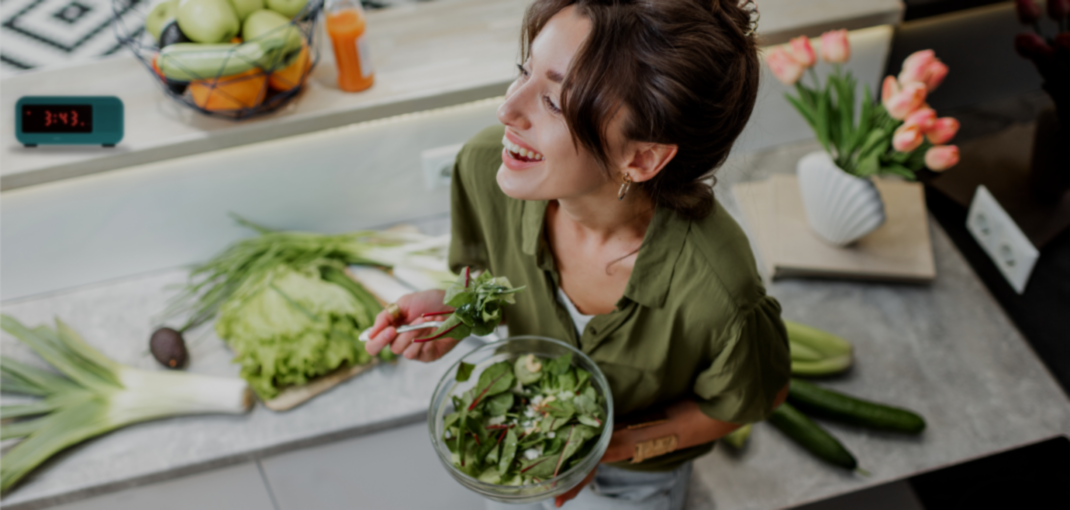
h=3 m=43
